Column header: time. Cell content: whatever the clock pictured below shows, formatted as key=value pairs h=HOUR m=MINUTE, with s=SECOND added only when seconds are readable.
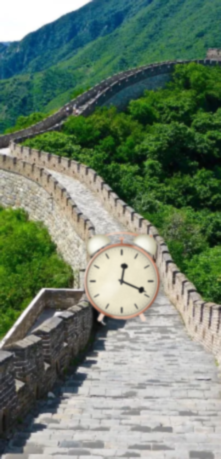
h=12 m=19
